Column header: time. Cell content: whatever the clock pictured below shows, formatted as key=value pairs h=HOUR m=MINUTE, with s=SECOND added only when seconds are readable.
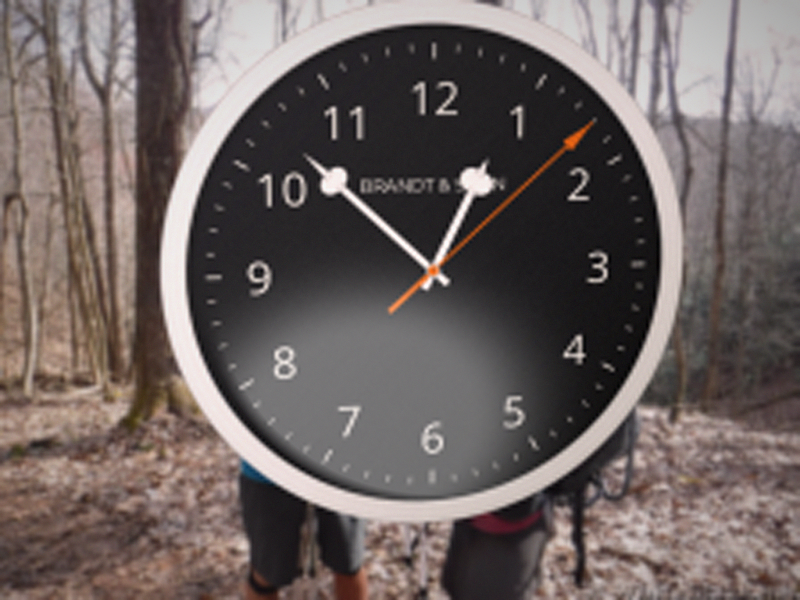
h=12 m=52 s=8
